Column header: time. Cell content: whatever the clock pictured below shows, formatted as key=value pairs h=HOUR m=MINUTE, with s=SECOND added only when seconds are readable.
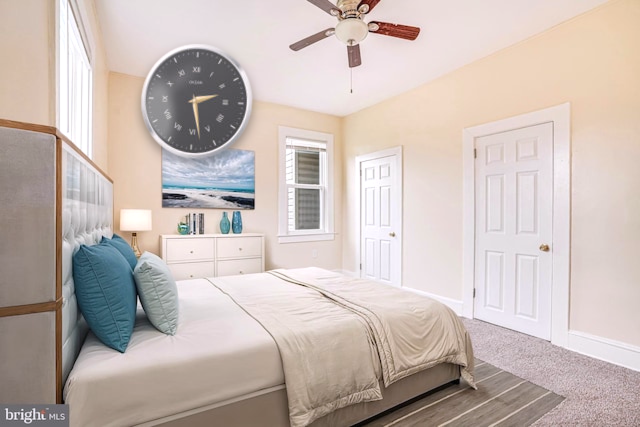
h=2 m=28
